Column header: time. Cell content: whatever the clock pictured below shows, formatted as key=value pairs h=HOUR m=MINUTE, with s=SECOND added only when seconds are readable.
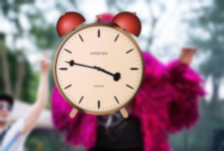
h=3 m=47
